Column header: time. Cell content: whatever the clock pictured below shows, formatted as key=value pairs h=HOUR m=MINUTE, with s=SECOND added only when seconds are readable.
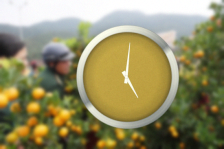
h=5 m=1
